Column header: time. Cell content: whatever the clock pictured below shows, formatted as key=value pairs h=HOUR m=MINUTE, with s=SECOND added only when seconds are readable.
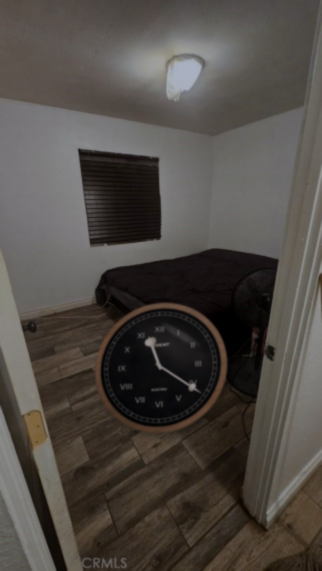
h=11 m=21
